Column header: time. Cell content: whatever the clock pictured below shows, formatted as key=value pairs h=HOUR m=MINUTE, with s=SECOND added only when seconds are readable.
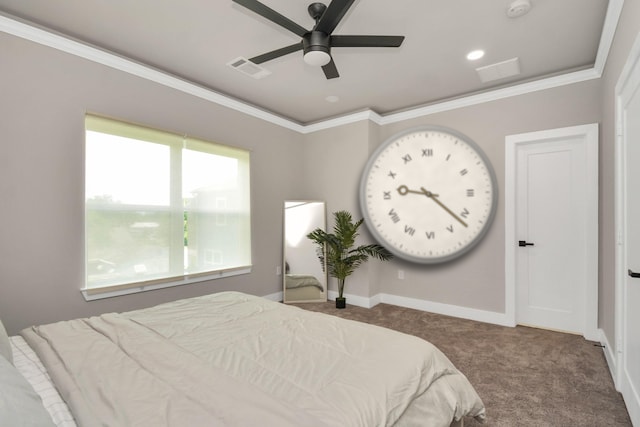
h=9 m=22
